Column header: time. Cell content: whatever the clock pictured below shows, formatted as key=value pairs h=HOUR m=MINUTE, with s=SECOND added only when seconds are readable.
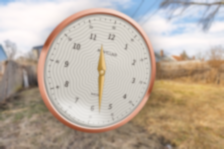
h=11 m=28
